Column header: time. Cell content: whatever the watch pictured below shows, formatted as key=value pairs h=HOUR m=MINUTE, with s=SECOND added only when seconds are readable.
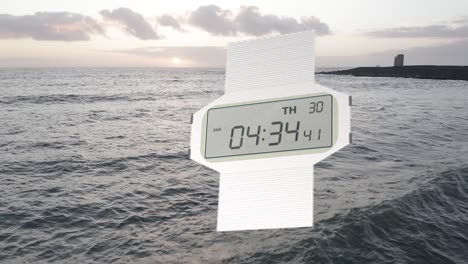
h=4 m=34 s=41
